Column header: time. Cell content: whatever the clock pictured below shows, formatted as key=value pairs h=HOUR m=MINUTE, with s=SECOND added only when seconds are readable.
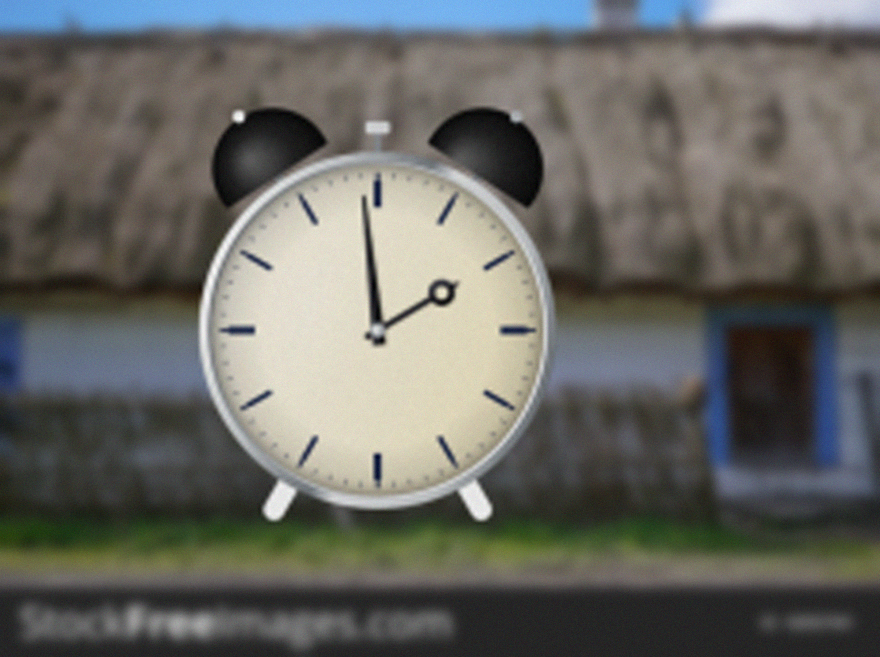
h=1 m=59
